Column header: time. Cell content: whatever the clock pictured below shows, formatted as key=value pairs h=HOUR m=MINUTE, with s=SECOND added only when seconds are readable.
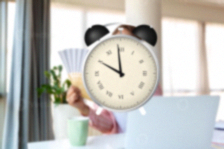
h=9 m=59
